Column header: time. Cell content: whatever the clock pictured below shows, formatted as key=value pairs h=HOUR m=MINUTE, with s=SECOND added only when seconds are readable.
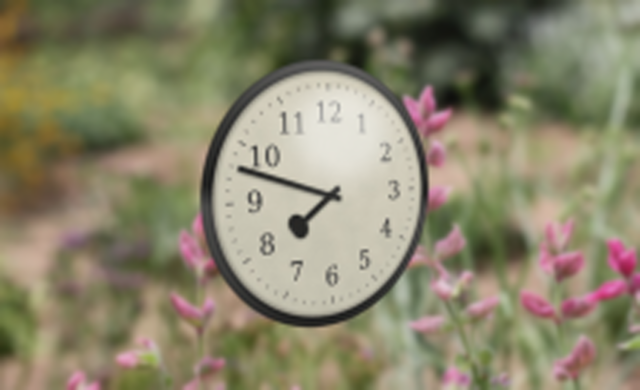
h=7 m=48
